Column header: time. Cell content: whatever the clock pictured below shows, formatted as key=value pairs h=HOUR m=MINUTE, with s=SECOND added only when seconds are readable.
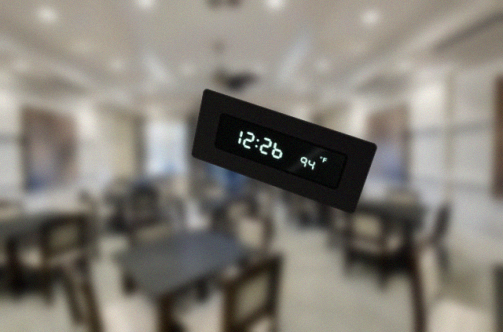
h=12 m=26
